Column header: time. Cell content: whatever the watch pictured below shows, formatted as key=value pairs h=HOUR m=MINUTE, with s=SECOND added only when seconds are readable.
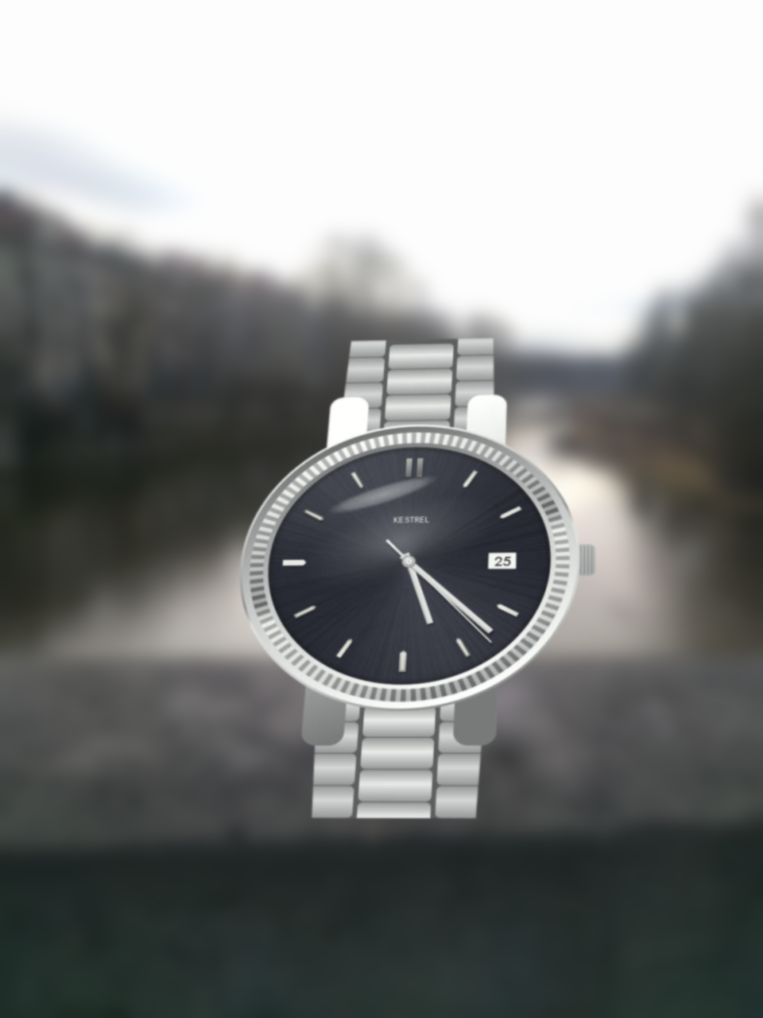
h=5 m=22 s=23
